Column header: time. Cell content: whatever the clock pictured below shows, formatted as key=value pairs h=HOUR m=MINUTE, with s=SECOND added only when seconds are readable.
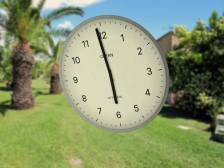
h=5 m=59
